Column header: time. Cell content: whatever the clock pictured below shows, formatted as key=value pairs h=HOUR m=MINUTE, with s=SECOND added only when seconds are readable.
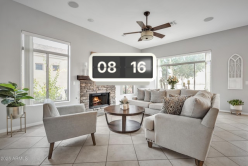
h=8 m=16
